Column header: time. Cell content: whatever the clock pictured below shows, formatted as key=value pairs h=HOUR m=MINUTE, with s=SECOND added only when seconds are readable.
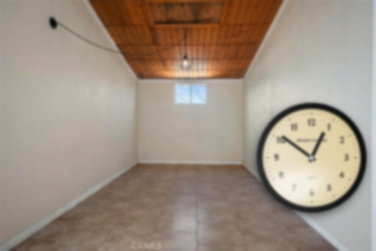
h=12 m=51
